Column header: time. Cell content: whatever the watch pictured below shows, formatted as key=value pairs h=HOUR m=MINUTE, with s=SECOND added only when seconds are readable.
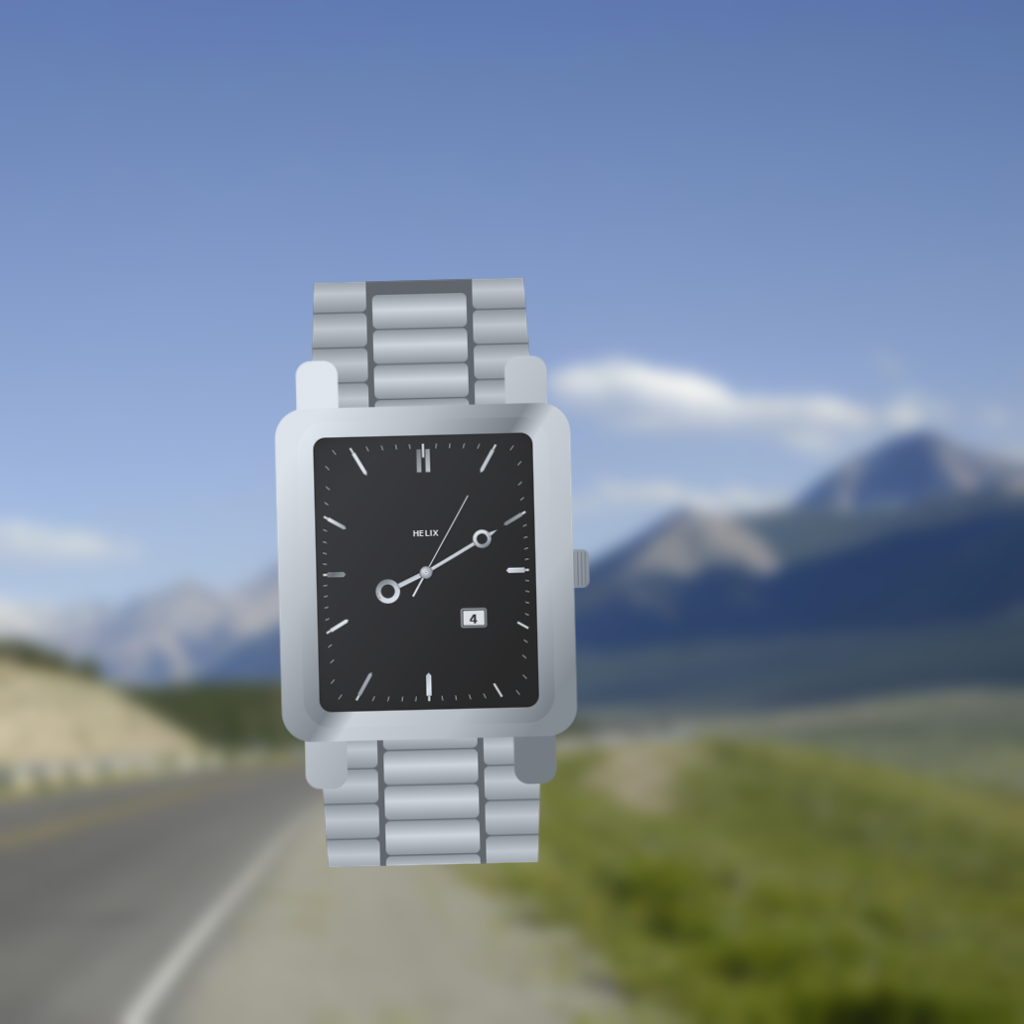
h=8 m=10 s=5
